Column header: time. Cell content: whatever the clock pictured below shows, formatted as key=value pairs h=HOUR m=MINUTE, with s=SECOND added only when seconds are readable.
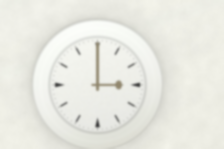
h=3 m=0
